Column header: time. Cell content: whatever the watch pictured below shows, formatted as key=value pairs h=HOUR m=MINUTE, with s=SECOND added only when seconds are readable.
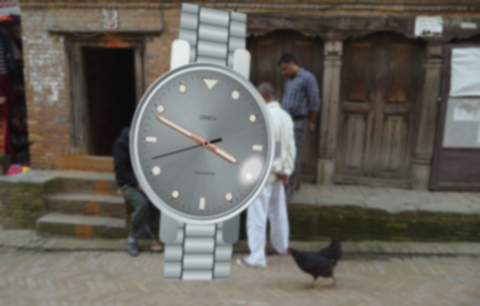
h=3 m=48 s=42
